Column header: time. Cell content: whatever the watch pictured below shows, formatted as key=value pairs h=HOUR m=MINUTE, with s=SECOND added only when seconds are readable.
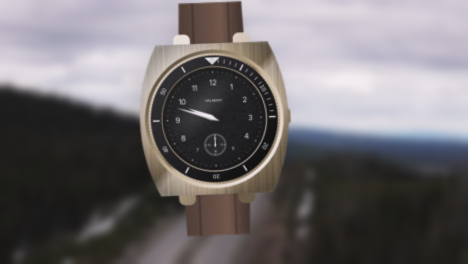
h=9 m=48
